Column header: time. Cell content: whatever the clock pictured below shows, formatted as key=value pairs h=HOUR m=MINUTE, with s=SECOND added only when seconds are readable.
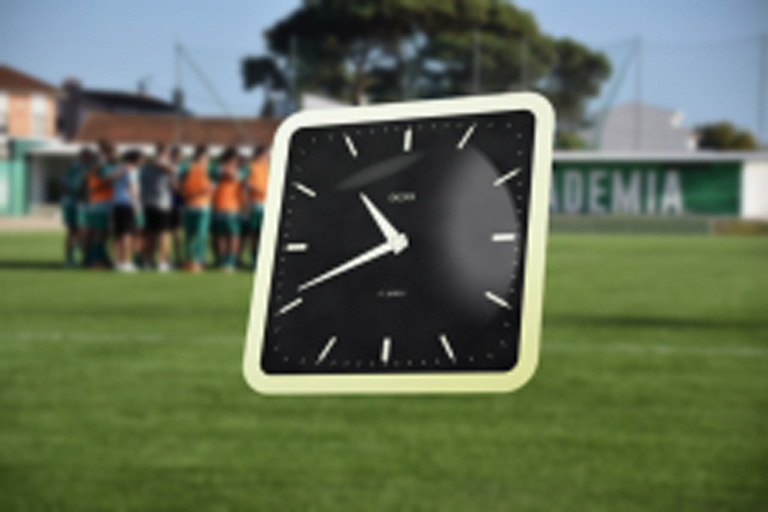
h=10 m=41
